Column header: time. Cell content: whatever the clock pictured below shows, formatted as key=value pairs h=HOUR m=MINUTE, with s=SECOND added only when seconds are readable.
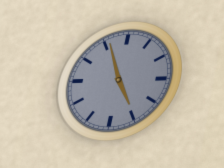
h=4 m=56
